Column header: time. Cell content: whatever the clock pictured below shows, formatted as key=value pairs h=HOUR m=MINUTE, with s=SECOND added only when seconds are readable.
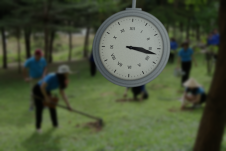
h=3 m=17
